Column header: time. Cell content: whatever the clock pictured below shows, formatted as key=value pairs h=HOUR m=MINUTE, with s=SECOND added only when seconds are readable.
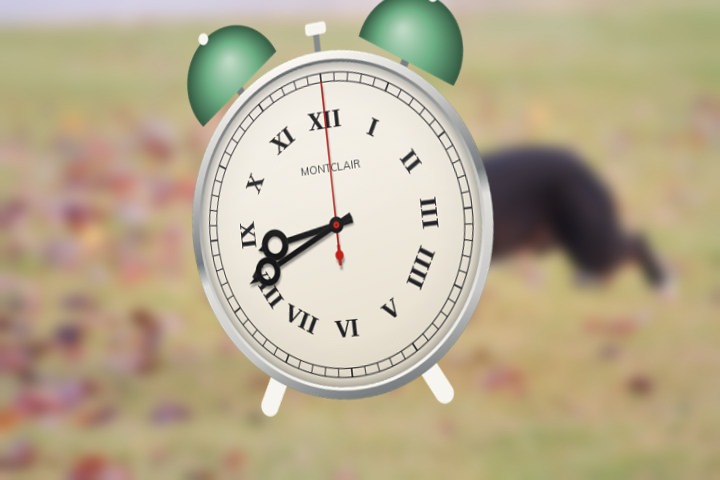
h=8 m=41 s=0
